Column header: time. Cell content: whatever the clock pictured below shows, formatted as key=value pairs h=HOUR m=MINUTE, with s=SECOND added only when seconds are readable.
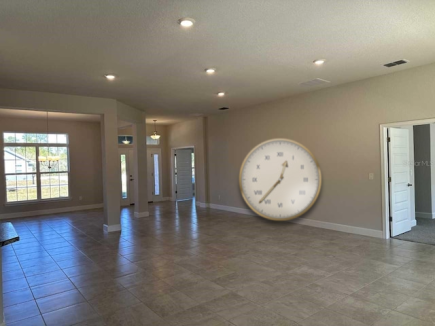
h=12 m=37
